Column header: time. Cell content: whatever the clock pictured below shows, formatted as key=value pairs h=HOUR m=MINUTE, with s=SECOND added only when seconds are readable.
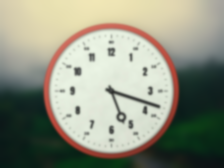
h=5 m=18
